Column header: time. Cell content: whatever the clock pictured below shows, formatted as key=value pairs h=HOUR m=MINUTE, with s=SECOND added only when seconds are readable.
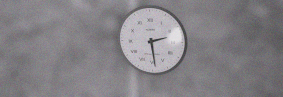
h=2 m=29
